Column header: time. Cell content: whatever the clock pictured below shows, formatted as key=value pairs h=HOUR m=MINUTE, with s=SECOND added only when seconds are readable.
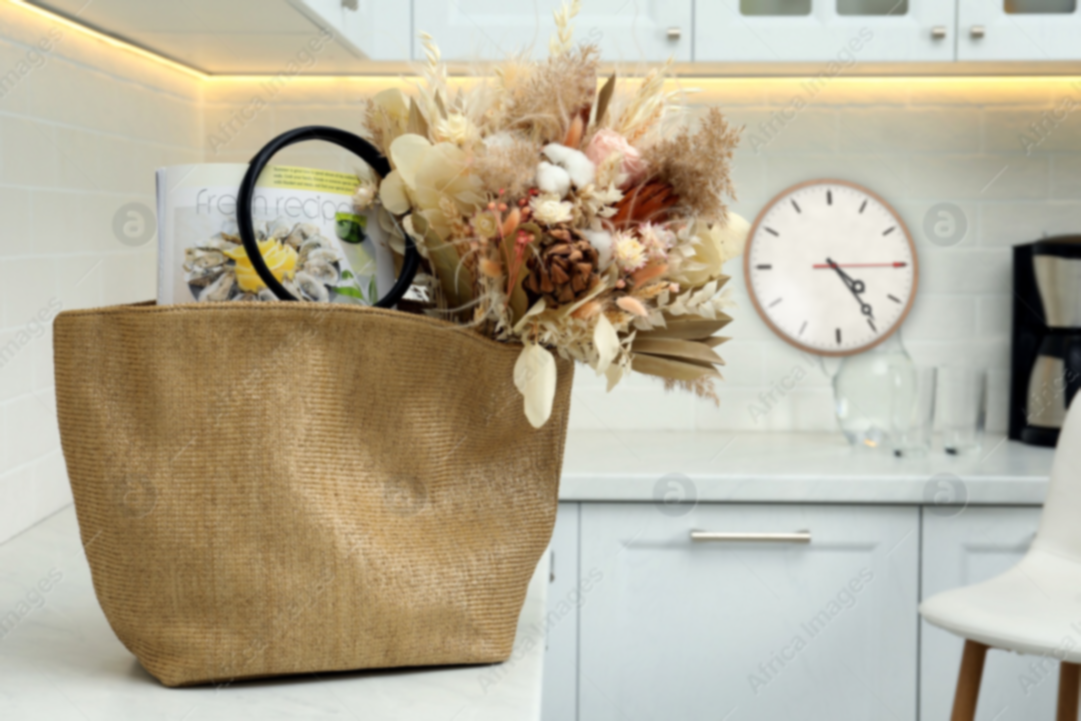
h=4 m=24 s=15
